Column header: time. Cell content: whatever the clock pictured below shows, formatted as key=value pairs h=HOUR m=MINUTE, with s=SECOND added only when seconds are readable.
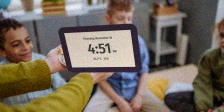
h=4 m=51
